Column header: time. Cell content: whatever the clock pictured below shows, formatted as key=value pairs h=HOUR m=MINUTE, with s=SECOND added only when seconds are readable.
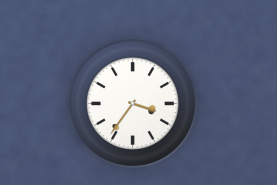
h=3 m=36
